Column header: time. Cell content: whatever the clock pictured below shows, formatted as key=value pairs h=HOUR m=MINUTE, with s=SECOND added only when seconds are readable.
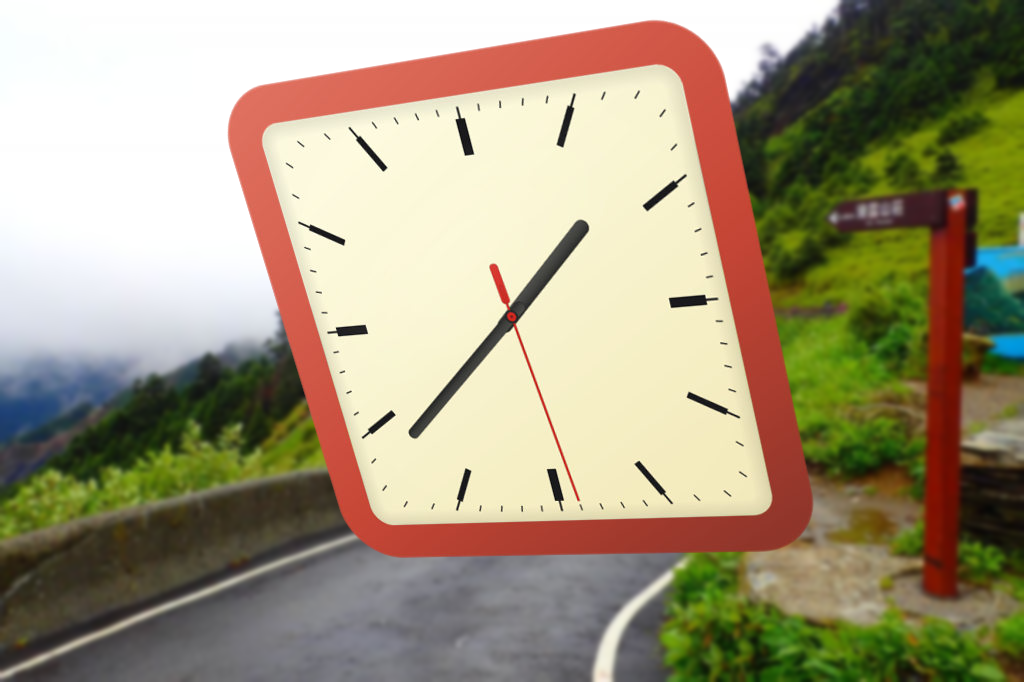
h=1 m=38 s=29
